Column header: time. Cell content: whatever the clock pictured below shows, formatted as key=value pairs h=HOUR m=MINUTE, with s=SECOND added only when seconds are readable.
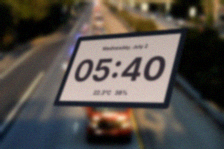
h=5 m=40
